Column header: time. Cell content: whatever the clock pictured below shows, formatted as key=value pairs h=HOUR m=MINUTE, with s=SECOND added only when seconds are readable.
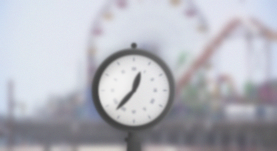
h=12 m=37
